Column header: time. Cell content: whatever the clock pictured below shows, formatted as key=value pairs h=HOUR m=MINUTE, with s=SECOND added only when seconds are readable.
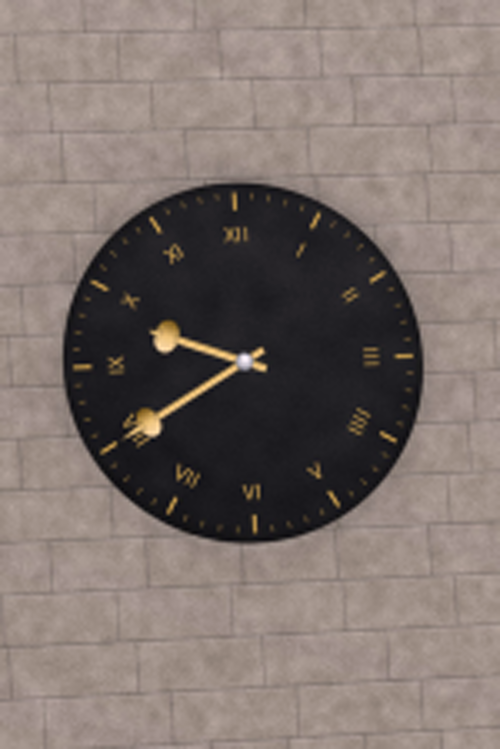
h=9 m=40
